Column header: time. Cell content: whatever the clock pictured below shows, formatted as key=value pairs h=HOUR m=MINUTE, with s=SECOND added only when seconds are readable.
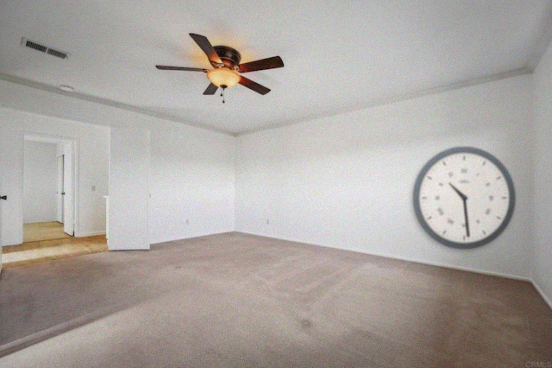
h=10 m=29
